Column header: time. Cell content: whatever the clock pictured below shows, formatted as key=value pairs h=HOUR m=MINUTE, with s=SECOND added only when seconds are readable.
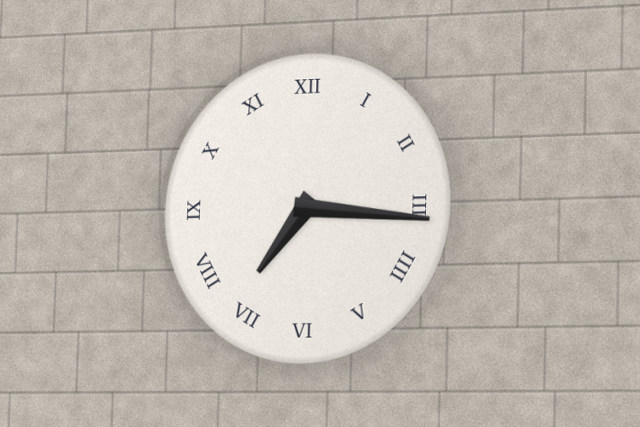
h=7 m=16
